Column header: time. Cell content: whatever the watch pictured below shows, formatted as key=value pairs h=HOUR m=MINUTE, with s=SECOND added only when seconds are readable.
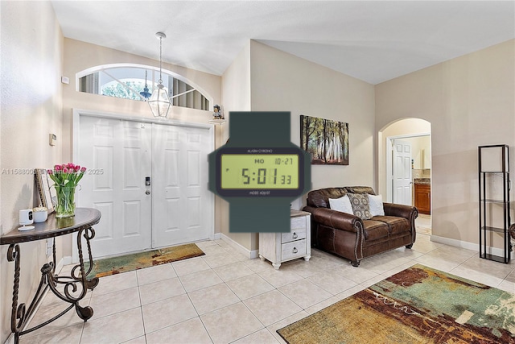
h=5 m=1 s=33
